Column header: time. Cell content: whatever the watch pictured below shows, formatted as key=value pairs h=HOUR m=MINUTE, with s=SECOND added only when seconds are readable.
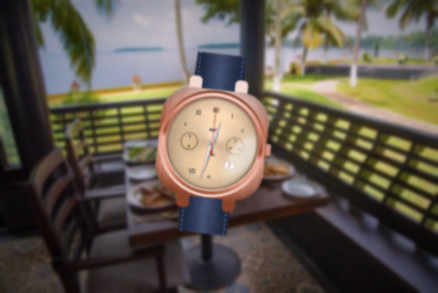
h=12 m=32
